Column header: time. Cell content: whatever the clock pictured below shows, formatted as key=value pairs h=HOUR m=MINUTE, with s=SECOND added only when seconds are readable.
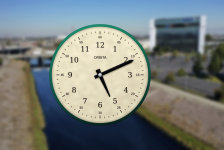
h=5 m=11
